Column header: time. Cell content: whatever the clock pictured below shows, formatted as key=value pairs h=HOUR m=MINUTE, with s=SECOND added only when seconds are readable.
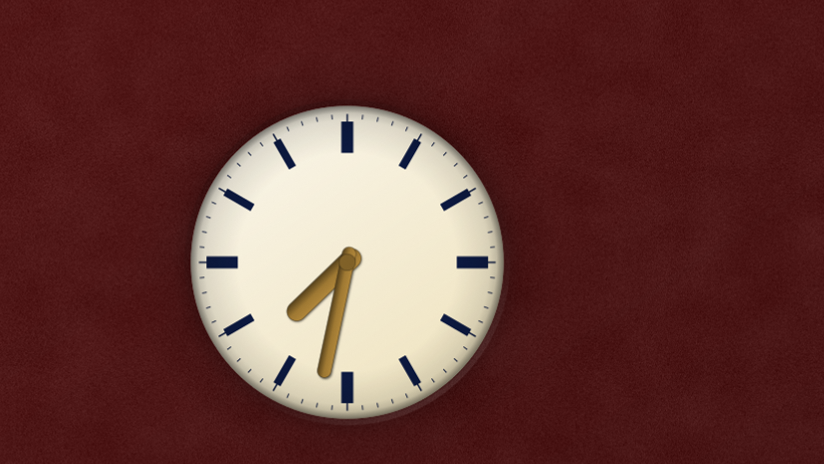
h=7 m=32
